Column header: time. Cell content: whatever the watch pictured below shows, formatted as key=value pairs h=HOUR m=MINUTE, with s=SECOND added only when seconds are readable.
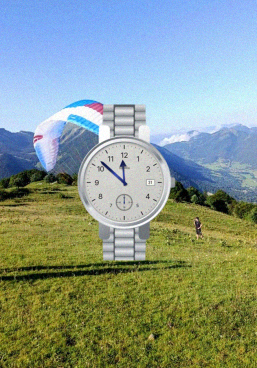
h=11 m=52
